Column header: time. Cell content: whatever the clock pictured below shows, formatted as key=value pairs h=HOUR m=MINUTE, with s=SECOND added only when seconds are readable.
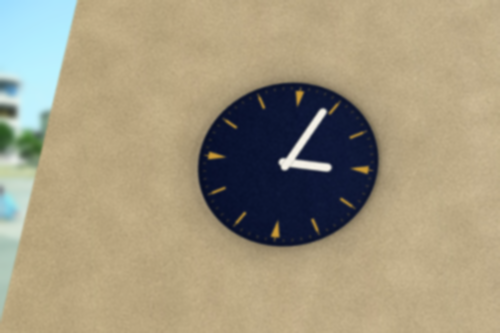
h=3 m=4
